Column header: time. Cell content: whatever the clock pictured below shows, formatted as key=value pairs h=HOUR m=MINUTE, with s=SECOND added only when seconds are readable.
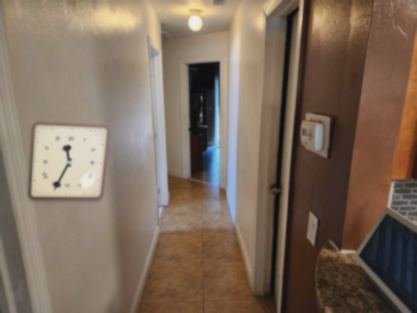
h=11 m=34
